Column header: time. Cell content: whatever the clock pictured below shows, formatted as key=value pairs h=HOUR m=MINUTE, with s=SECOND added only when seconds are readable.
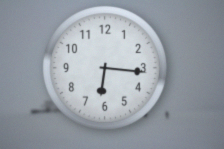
h=6 m=16
